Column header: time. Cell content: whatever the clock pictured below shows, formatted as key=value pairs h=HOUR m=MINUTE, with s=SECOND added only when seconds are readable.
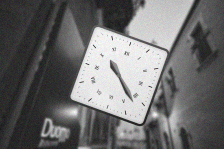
h=10 m=22
